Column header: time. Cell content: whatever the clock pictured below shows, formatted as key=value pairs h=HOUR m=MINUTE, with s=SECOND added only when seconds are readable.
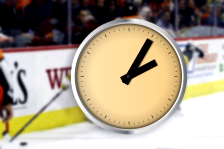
h=2 m=5
